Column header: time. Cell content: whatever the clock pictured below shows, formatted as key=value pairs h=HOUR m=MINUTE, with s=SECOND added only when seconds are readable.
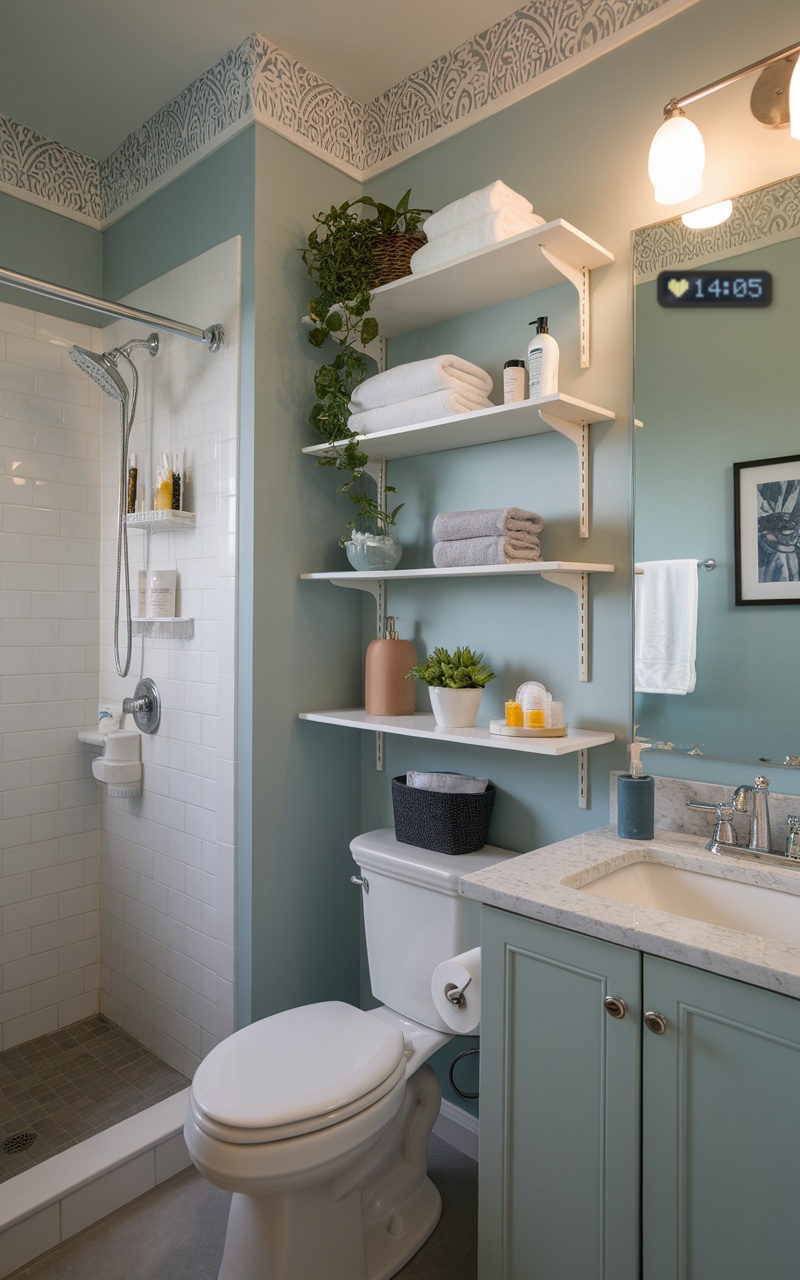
h=14 m=5
